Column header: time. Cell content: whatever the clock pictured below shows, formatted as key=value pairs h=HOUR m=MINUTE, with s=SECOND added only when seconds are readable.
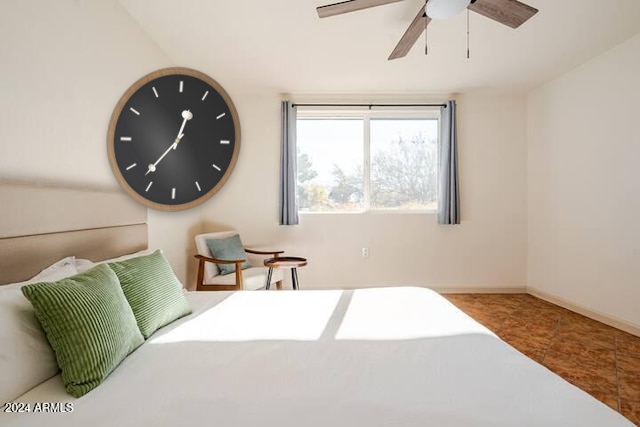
h=12 m=37
